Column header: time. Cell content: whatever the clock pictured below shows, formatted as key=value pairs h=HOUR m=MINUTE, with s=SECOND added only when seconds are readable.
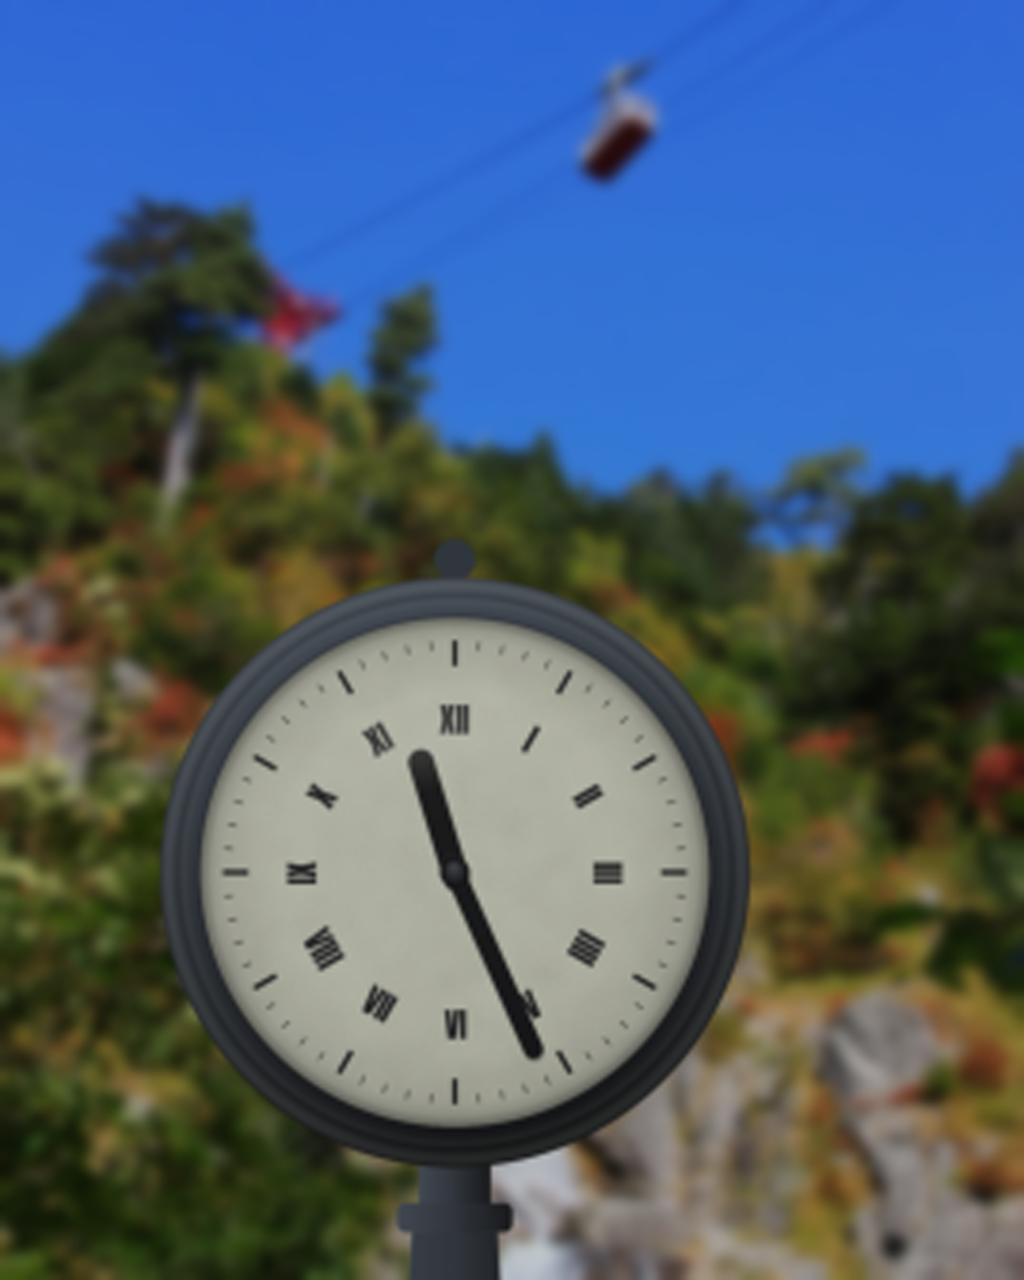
h=11 m=26
